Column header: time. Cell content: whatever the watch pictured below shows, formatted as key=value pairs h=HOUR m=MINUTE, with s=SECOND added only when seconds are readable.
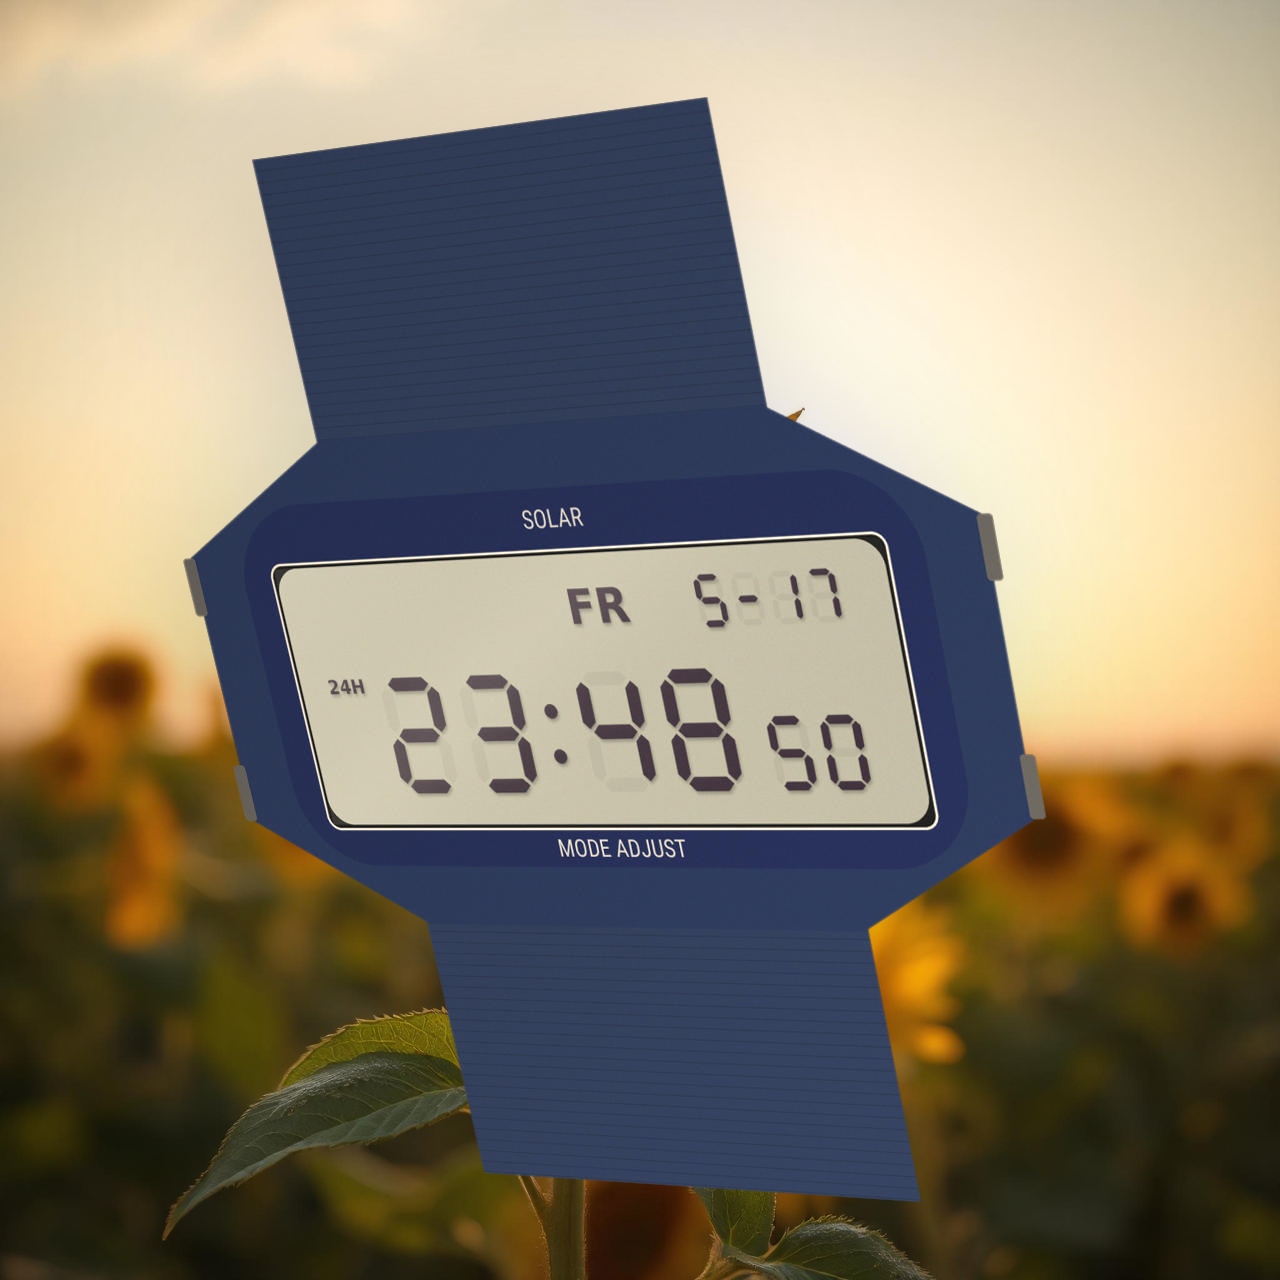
h=23 m=48 s=50
